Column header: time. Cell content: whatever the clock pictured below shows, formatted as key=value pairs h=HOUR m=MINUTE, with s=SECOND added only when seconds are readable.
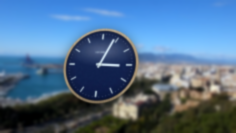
h=3 m=4
